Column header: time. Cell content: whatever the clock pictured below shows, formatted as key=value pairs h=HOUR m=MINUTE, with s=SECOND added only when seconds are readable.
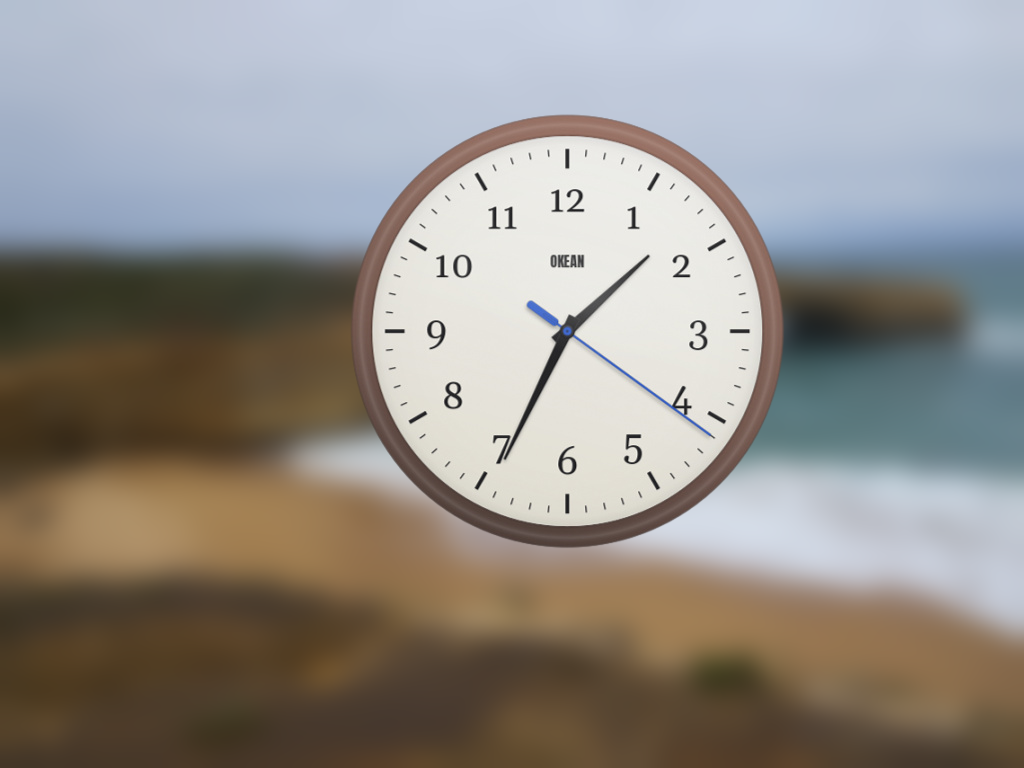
h=1 m=34 s=21
